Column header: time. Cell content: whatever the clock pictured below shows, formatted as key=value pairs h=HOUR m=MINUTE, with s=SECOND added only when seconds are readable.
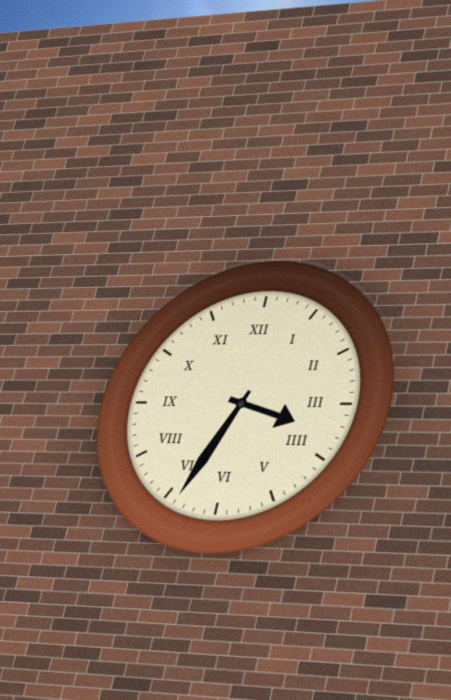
h=3 m=34
